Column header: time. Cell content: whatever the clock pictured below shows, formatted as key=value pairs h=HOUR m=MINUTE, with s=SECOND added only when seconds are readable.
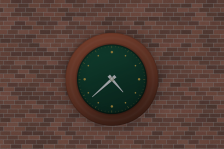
h=4 m=38
